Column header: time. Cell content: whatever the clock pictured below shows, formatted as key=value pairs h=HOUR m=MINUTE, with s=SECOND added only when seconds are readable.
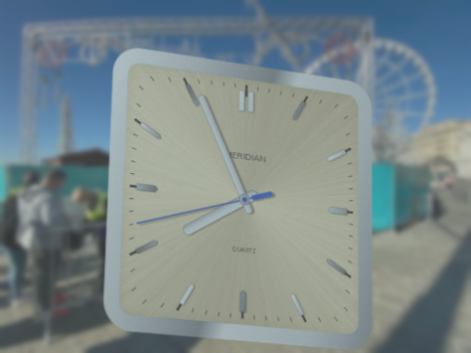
h=7 m=55 s=42
